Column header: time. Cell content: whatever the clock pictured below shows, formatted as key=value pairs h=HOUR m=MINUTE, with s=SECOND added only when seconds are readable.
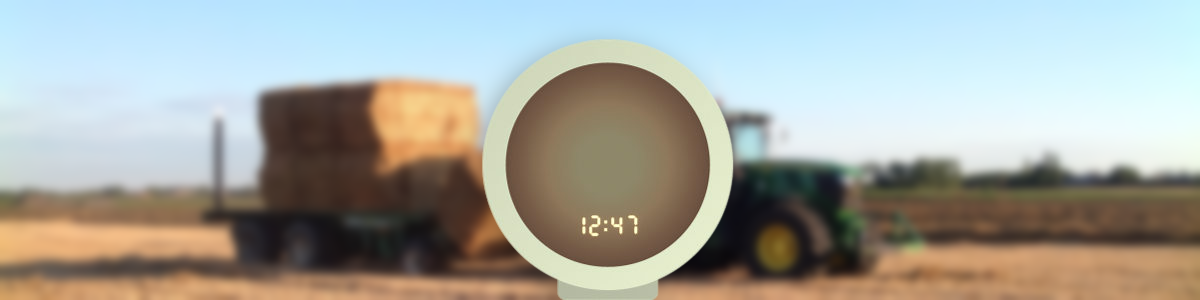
h=12 m=47
